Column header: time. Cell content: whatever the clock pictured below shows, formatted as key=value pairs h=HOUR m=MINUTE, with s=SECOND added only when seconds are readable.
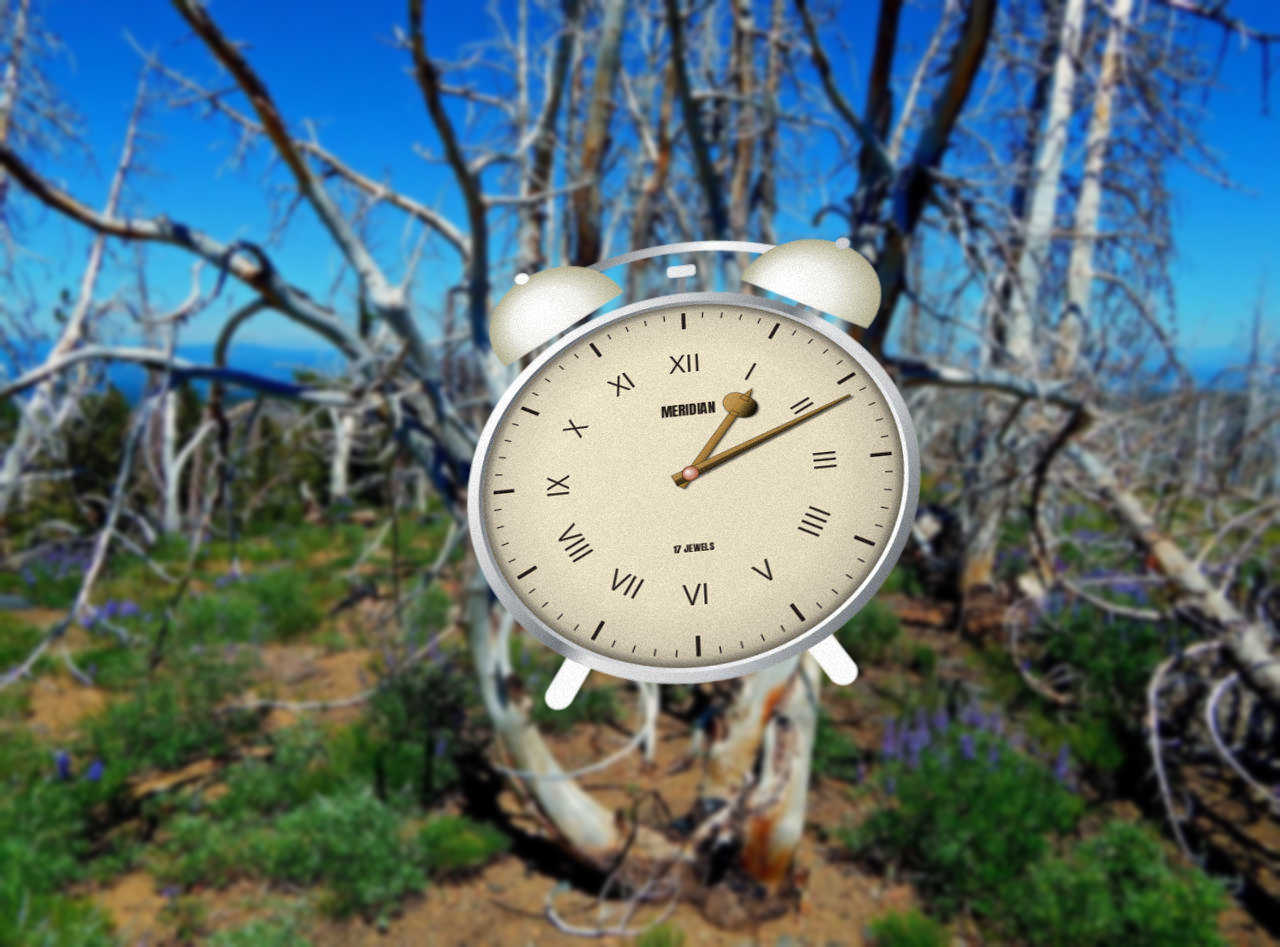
h=1 m=11
